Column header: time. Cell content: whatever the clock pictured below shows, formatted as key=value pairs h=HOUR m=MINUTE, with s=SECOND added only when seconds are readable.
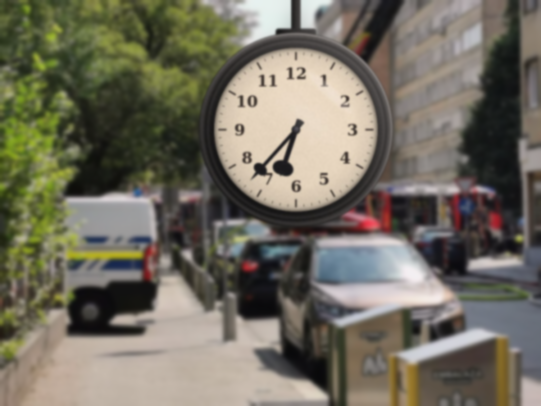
h=6 m=37
